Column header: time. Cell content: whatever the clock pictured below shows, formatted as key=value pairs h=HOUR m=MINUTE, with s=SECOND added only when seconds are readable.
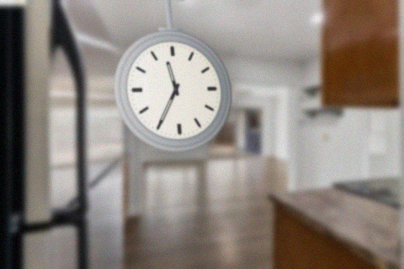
h=11 m=35
